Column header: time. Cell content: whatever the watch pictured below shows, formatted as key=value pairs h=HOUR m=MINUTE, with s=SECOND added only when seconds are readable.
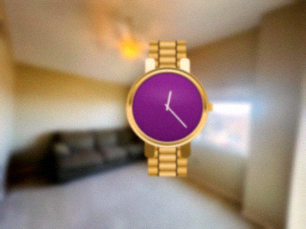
h=12 m=23
